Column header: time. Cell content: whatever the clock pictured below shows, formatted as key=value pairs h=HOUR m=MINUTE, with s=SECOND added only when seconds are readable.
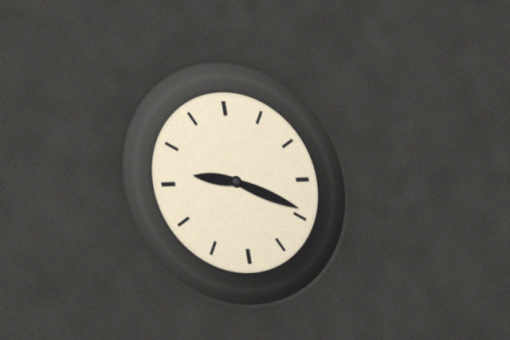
h=9 m=19
